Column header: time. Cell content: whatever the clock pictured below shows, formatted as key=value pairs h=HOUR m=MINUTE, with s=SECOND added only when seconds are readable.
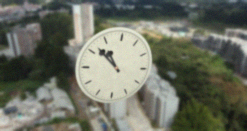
h=10 m=52
